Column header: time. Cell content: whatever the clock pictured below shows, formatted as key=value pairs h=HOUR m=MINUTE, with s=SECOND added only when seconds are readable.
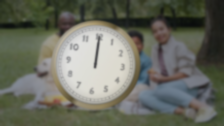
h=12 m=0
